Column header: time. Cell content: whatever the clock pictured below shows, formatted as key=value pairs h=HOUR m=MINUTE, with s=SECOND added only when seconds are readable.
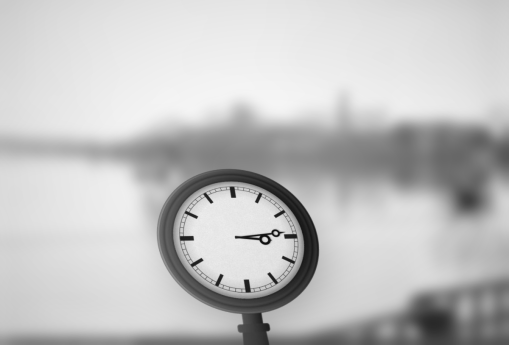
h=3 m=14
